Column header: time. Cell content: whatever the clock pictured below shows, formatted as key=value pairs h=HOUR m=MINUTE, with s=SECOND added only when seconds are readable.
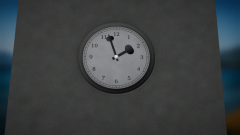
h=1 m=57
